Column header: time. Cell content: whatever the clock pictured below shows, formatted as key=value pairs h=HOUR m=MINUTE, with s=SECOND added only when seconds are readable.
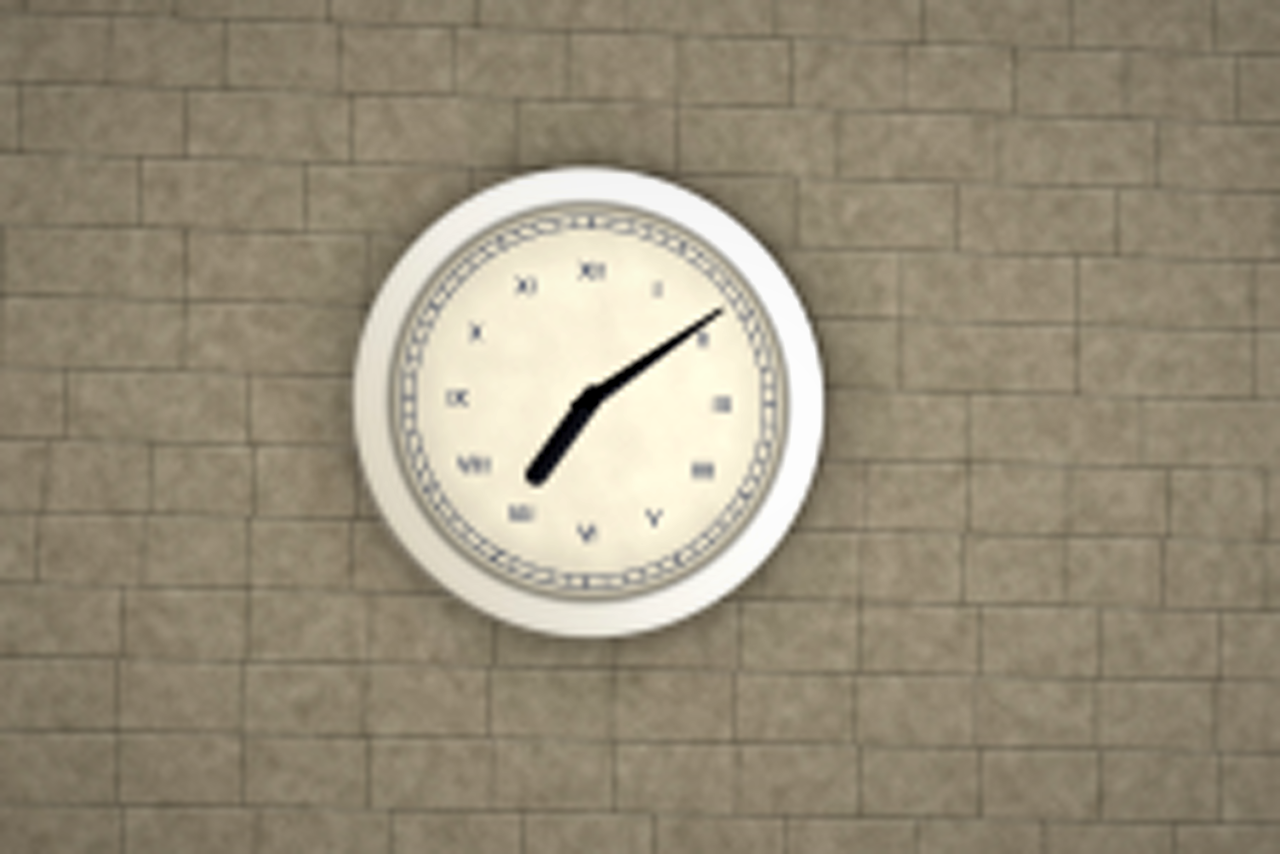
h=7 m=9
